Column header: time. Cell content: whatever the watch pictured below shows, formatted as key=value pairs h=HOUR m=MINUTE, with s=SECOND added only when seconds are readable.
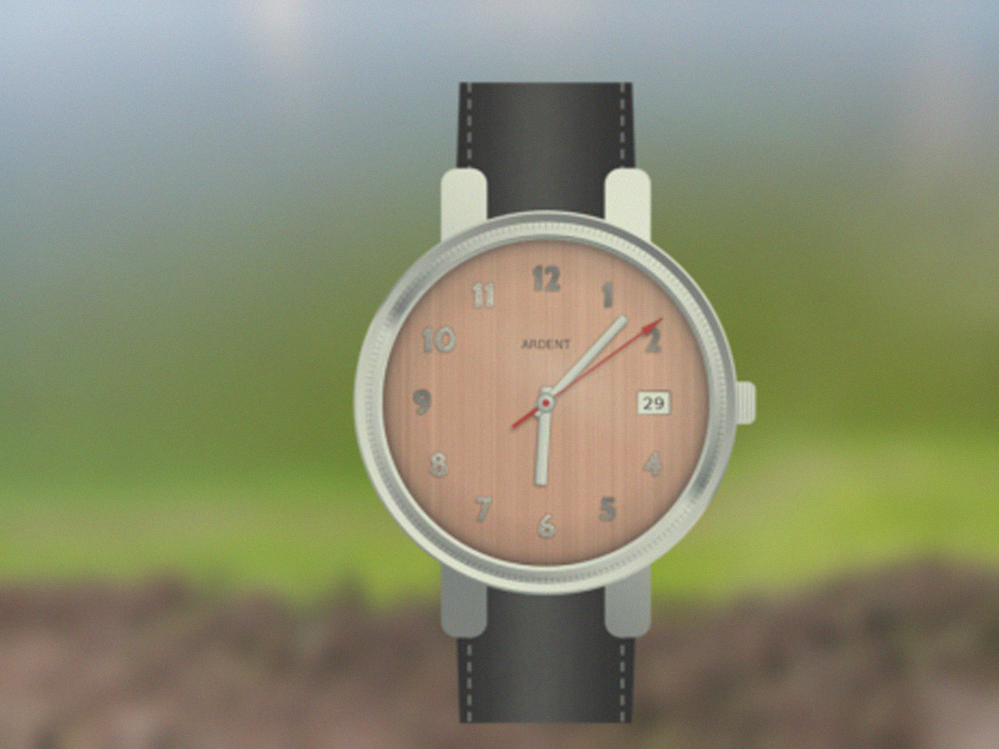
h=6 m=7 s=9
